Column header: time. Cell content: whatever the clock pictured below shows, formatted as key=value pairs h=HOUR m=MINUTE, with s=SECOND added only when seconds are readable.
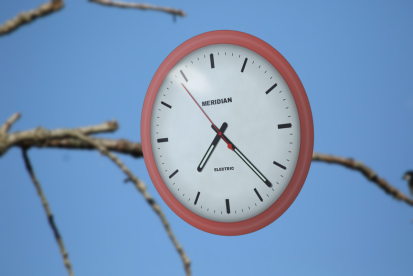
h=7 m=22 s=54
